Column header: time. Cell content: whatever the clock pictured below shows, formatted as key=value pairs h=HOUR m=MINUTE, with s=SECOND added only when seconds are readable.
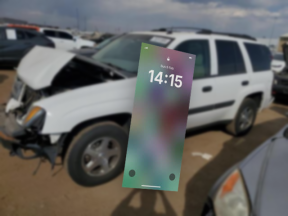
h=14 m=15
